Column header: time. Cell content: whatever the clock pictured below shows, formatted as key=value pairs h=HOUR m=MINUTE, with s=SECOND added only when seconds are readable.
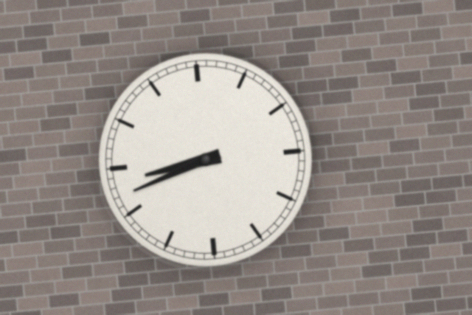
h=8 m=42
